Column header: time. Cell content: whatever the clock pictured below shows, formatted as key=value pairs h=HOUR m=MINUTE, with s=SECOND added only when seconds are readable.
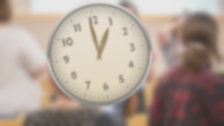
h=12 m=59
